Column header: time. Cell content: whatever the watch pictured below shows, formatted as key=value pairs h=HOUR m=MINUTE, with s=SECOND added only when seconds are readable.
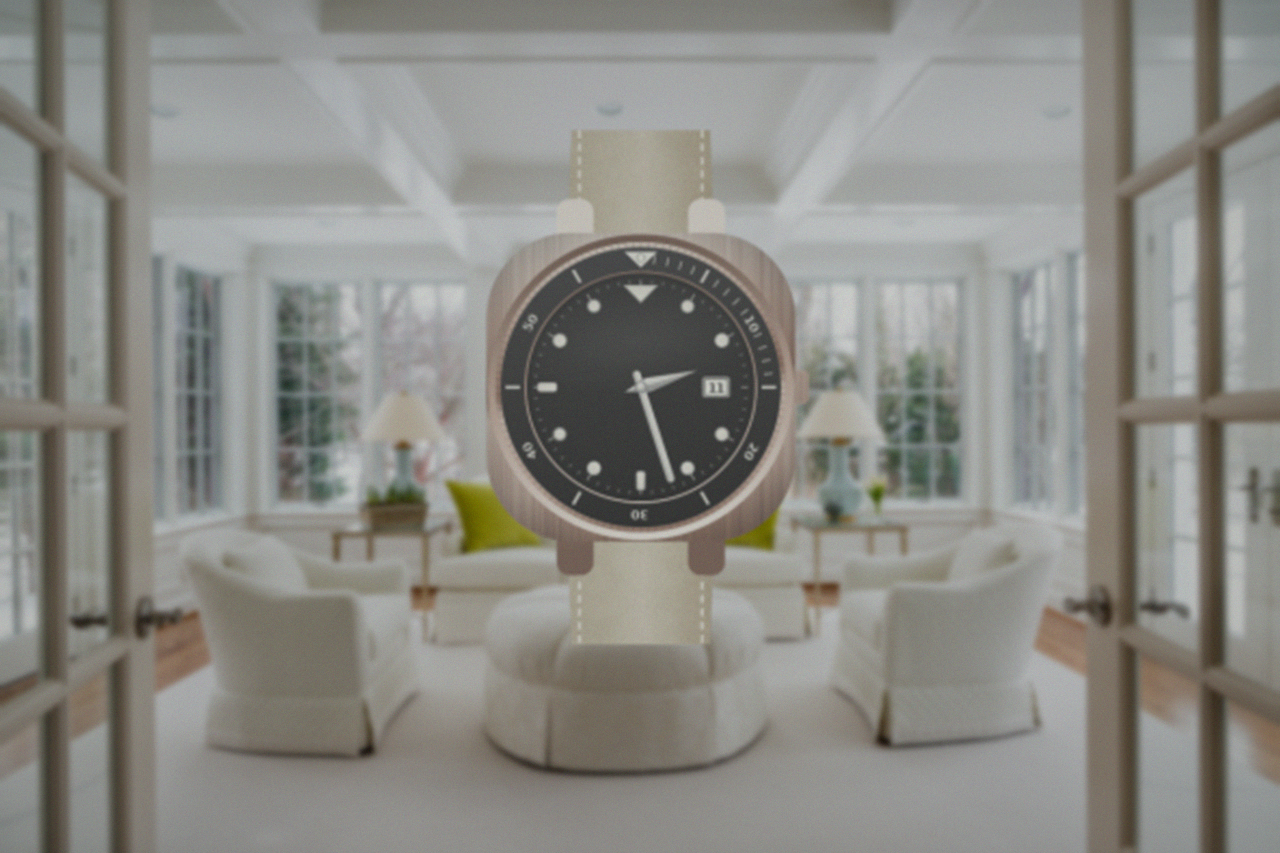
h=2 m=27
